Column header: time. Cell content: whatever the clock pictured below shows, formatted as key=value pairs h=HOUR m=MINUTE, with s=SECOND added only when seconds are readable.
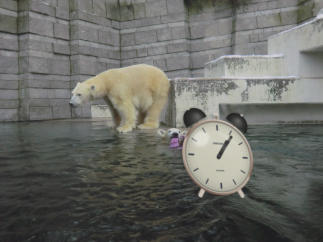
h=1 m=6
